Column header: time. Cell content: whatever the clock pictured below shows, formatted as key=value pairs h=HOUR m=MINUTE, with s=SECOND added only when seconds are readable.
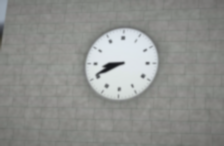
h=8 m=41
